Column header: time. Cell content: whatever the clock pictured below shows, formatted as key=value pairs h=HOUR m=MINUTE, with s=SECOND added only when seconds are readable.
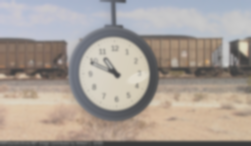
h=10 m=49
